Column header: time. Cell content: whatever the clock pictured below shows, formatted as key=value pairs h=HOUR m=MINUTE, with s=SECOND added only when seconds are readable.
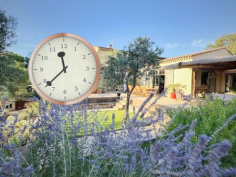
h=11 m=38
